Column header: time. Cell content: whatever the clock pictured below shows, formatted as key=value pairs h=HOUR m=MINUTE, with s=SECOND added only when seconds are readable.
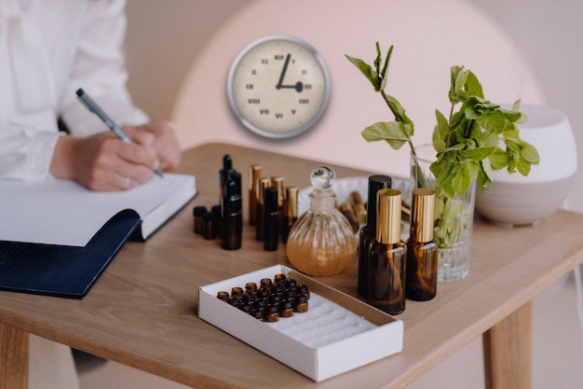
h=3 m=3
